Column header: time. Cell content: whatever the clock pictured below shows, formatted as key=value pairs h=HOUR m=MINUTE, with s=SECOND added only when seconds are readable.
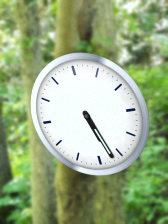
h=5 m=27
